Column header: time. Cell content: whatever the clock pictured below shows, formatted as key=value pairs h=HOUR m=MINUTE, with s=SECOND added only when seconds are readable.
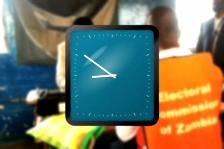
h=8 m=51
